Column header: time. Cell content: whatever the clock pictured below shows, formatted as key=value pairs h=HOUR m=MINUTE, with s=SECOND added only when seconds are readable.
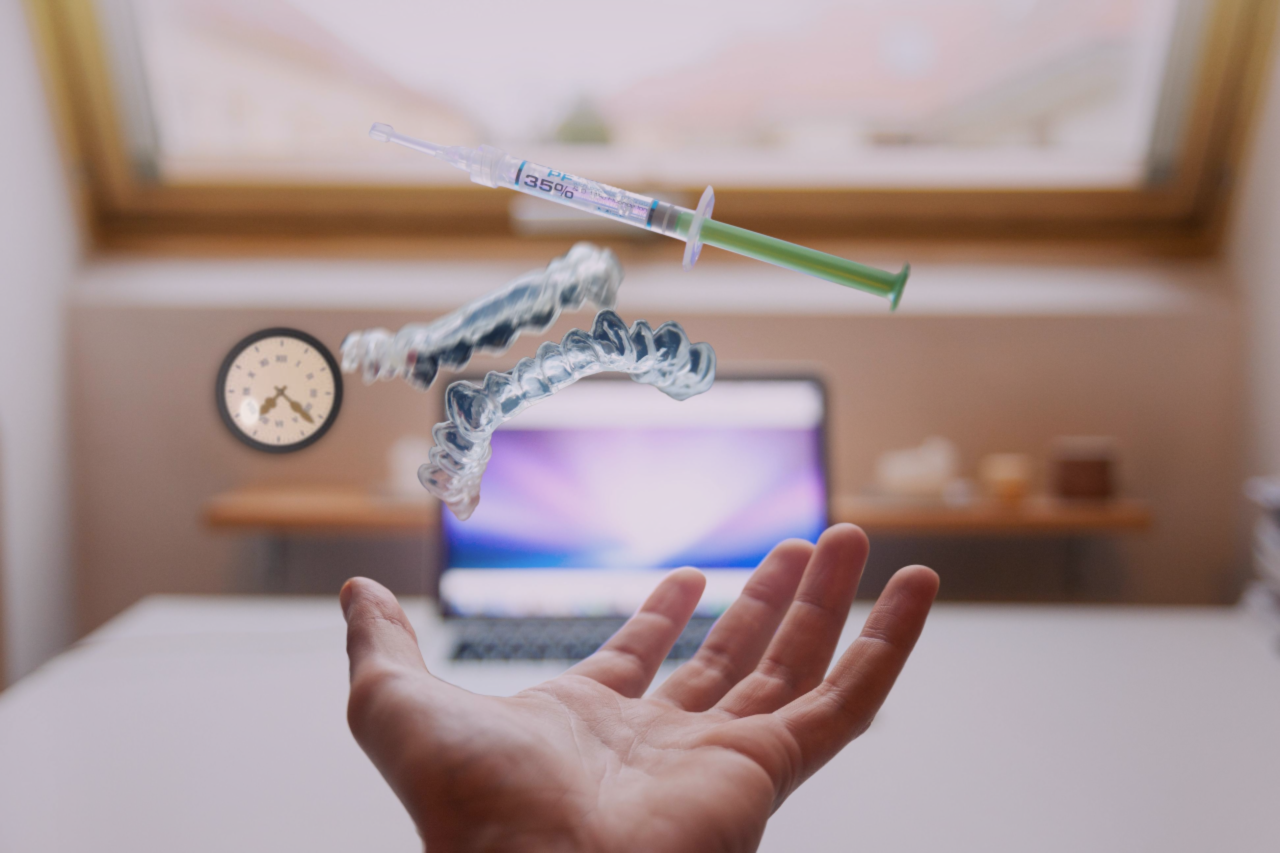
h=7 m=22
